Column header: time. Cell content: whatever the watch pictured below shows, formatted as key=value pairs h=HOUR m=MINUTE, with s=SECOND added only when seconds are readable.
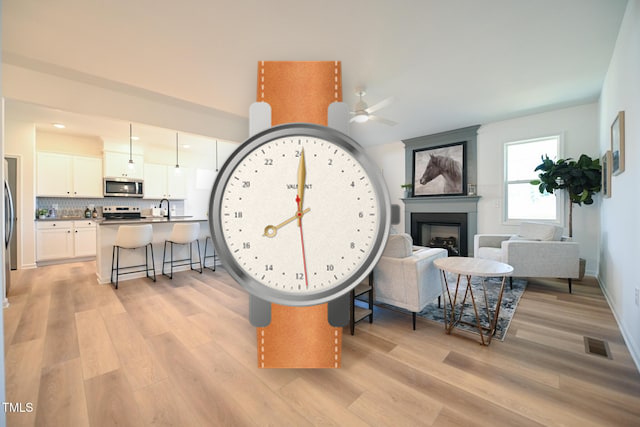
h=16 m=0 s=29
